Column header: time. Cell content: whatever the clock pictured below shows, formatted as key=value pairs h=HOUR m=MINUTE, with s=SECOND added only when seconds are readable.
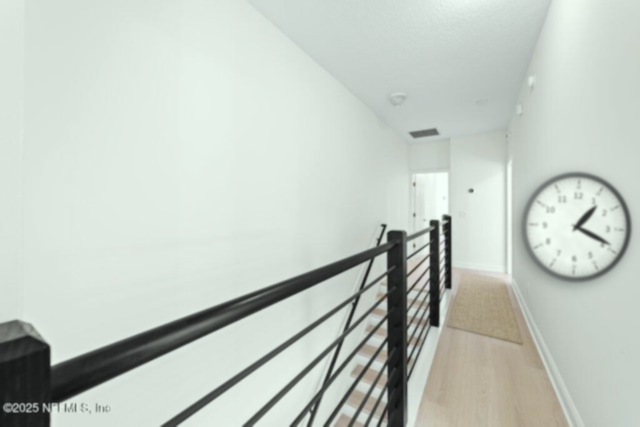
h=1 m=19
